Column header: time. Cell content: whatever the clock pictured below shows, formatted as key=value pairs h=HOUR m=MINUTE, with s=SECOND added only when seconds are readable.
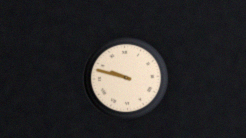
h=9 m=48
